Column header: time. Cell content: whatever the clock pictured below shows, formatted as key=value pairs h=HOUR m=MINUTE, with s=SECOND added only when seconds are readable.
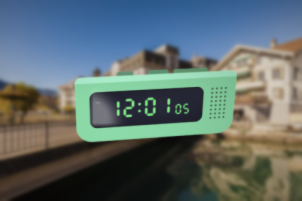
h=12 m=1 s=5
